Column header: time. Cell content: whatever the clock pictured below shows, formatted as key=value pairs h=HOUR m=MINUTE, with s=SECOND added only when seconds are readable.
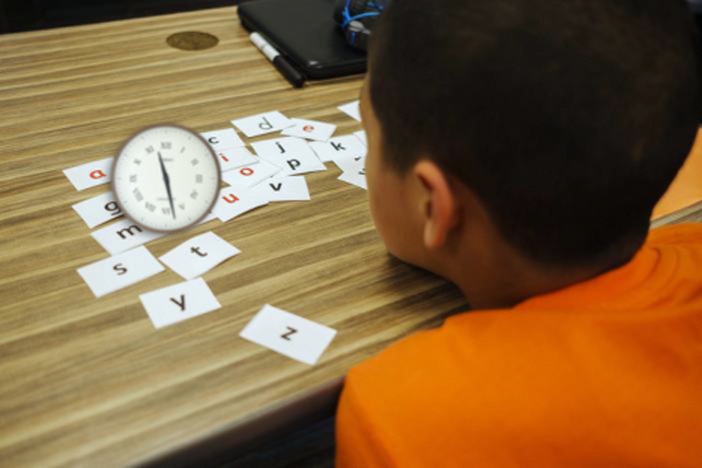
h=11 m=28
